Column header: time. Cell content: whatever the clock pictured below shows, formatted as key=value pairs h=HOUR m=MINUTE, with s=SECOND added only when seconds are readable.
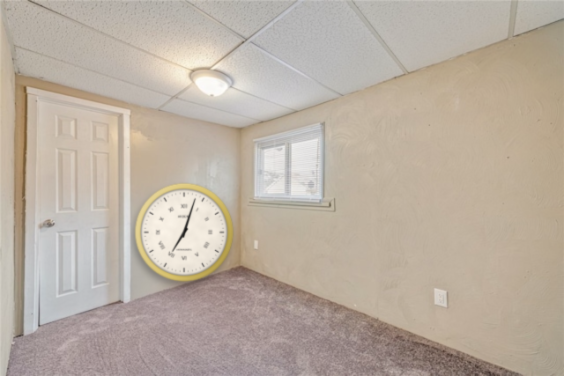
h=7 m=3
